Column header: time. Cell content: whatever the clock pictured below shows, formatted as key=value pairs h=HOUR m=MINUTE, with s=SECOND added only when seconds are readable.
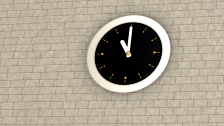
h=11 m=0
